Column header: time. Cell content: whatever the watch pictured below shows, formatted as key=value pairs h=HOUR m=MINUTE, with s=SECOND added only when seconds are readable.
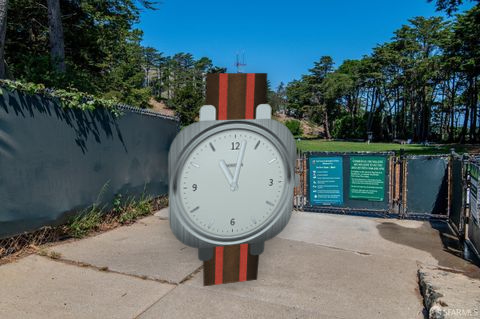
h=11 m=2
